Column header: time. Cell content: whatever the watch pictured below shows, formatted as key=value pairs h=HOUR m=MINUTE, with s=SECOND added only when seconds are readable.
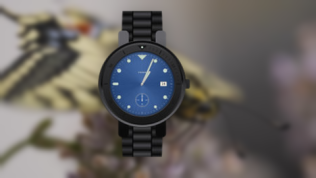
h=1 m=4
